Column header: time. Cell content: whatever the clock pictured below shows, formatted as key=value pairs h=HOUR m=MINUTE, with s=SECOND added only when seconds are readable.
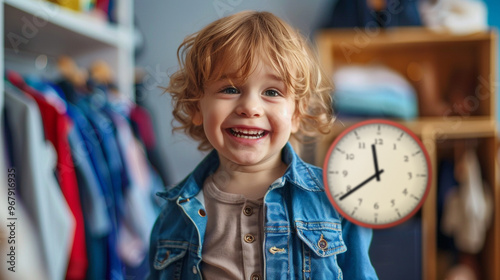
h=11 m=39
